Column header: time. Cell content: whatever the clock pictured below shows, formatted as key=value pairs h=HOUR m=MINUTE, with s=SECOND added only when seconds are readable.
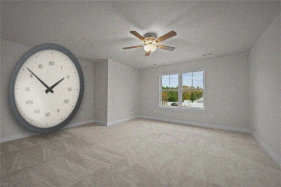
h=1 m=51
